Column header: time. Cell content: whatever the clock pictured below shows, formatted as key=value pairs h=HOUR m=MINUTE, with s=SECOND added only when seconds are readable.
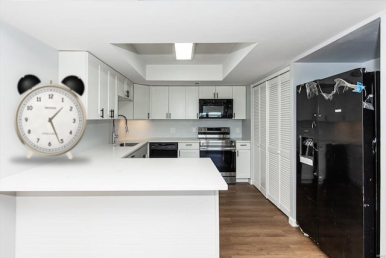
h=1 m=26
